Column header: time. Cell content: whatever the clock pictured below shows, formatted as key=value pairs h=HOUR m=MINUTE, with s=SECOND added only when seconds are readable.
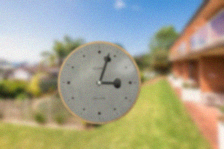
h=3 m=3
